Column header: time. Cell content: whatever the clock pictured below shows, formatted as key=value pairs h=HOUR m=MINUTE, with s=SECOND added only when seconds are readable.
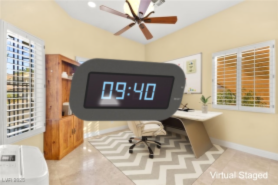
h=9 m=40
